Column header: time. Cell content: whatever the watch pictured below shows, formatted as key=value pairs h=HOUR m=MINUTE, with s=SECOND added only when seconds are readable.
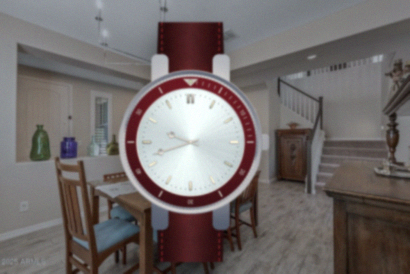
h=9 m=42
